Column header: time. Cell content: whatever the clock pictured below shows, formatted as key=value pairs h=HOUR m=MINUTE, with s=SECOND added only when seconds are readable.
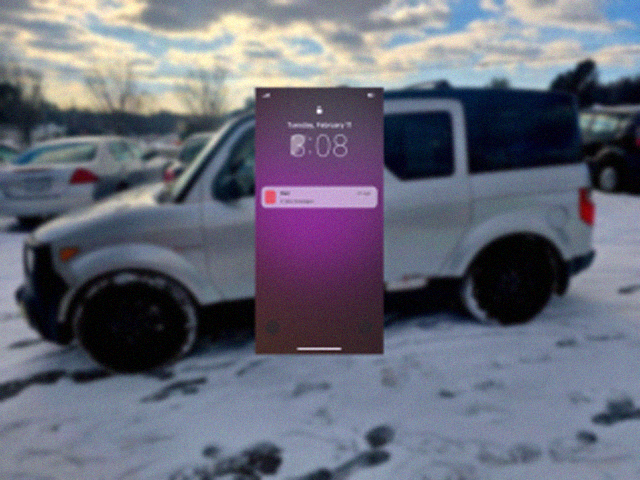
h=3 m=8
